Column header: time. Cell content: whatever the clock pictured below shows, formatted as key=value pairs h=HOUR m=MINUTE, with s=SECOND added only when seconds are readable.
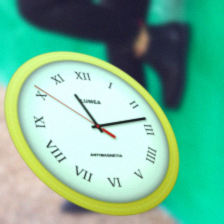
h=11 m=12 s=51
